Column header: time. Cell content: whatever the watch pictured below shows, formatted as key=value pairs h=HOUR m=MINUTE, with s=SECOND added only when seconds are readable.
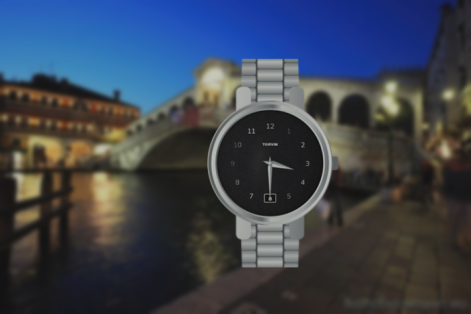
h=3 m=30
